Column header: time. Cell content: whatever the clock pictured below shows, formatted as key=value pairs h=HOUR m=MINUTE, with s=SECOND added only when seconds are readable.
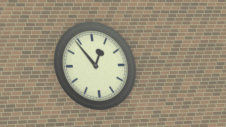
h=12 m=54
